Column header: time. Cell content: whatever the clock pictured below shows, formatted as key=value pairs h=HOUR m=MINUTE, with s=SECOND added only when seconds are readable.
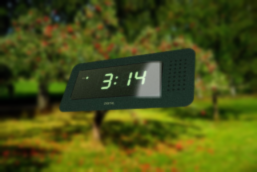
h=3 m=14
